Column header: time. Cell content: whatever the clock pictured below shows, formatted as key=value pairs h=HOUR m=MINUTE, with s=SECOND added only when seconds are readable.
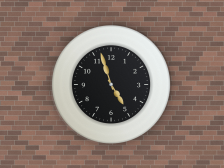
h=4 m=57
